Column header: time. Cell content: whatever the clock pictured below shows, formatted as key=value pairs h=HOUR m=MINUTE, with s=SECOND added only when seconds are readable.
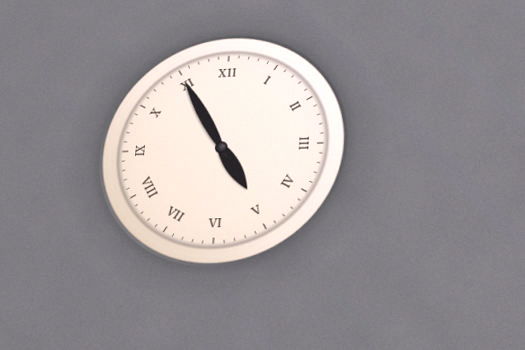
h=4 m=55
